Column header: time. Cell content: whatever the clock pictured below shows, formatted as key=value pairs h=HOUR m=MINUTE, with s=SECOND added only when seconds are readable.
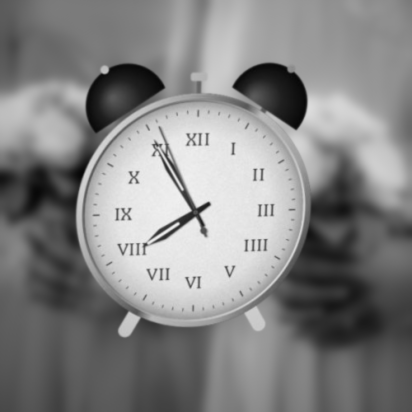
h=7 m=54 s=56
